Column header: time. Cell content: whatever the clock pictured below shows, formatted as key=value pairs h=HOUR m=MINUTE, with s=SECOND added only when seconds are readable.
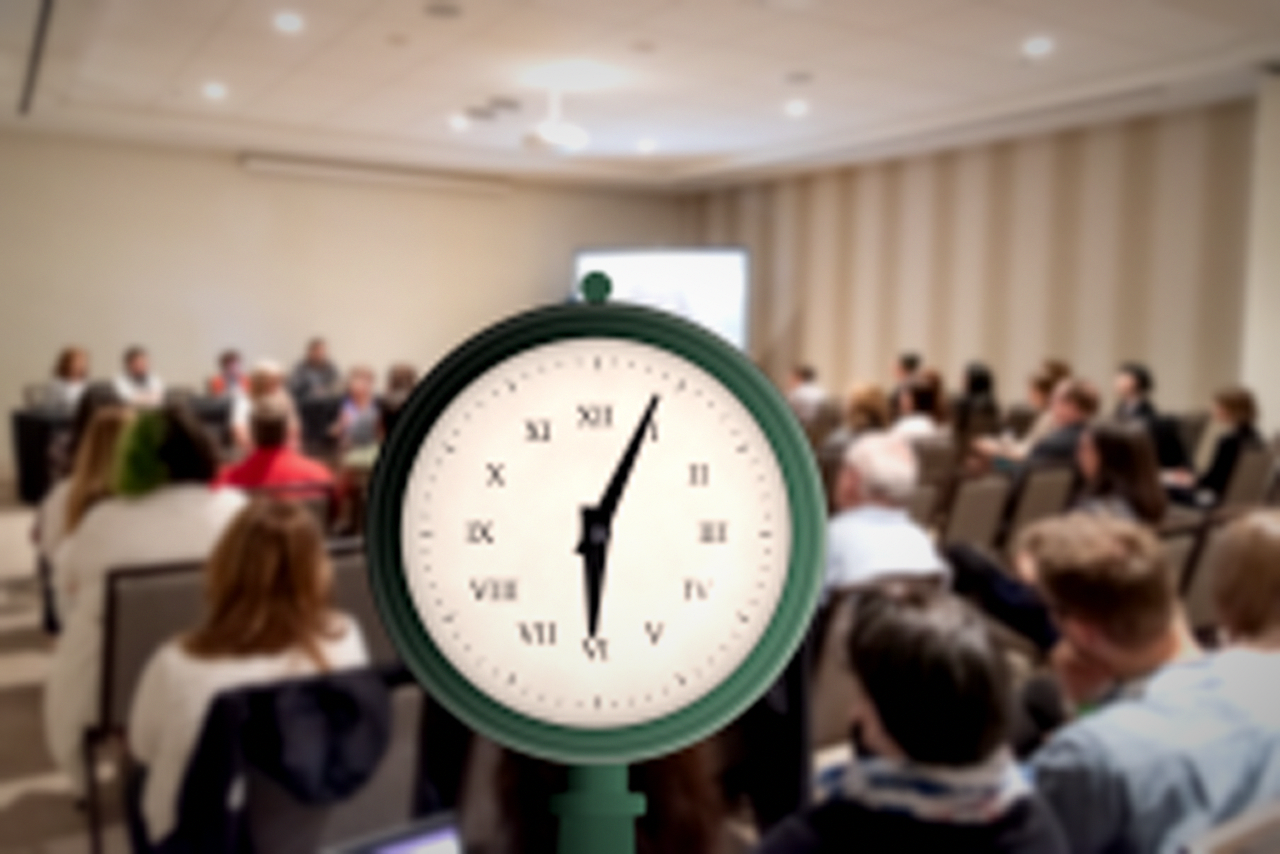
h=6 m=4
